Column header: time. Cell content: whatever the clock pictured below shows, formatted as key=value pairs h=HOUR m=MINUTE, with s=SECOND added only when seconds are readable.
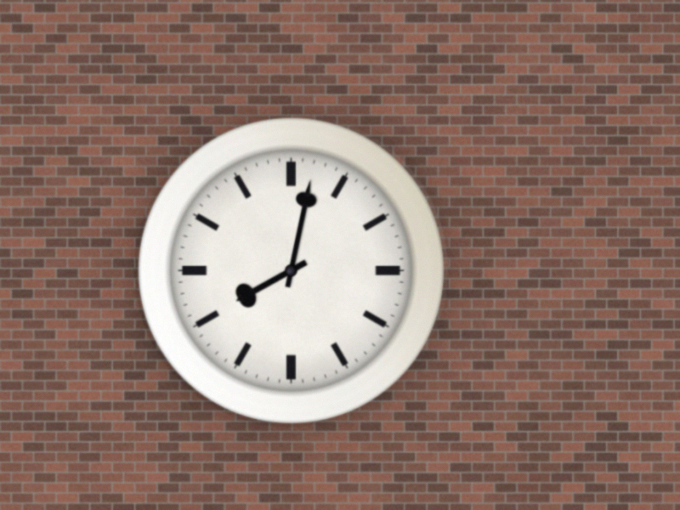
h=8 m=2
